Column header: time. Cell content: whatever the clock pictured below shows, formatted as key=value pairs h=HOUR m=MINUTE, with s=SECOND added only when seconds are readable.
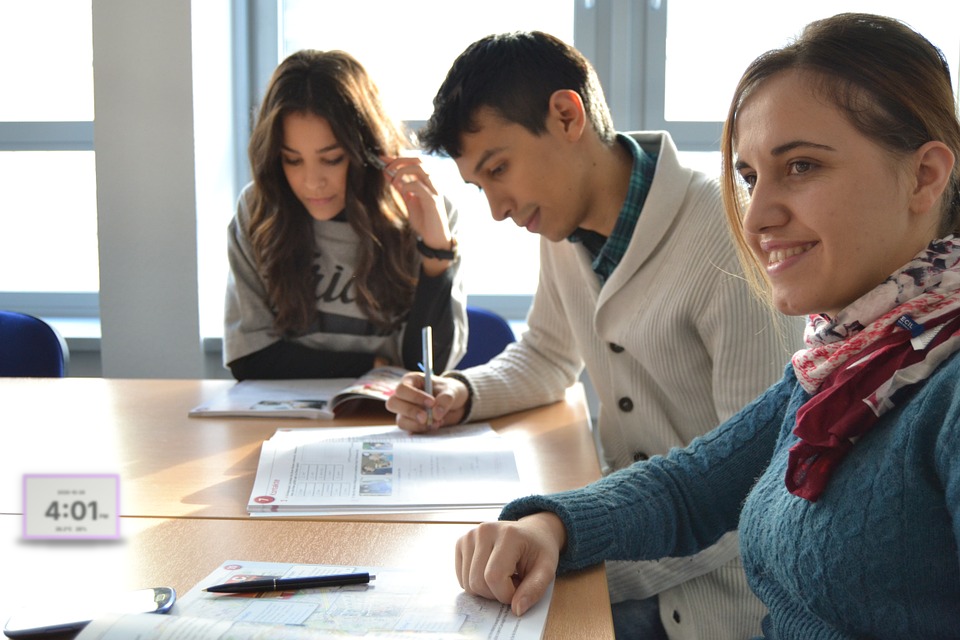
h=4 m=1
